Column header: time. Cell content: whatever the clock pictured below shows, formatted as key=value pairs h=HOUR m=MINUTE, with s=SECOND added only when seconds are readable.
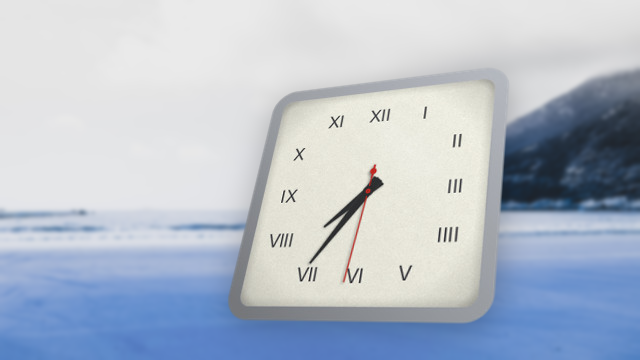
h=7 m=35 s=31
